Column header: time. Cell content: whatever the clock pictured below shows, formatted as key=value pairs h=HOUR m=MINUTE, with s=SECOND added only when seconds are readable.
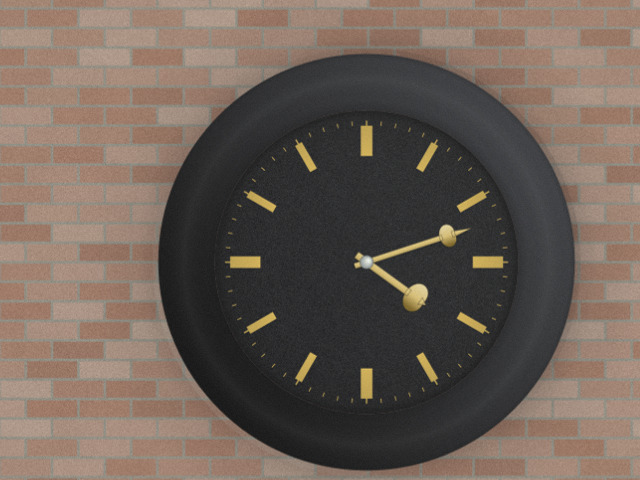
h=4 m=12
